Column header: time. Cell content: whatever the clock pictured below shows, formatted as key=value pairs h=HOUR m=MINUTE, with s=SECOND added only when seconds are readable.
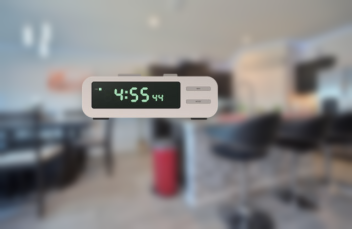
h=4 m=55 s=44
